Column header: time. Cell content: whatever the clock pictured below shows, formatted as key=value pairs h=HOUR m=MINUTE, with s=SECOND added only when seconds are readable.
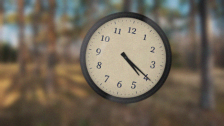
h=4 m=20
